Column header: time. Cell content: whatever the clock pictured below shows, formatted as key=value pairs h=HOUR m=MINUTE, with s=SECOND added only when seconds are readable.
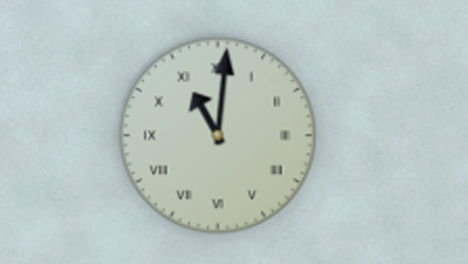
h=11 m=1
